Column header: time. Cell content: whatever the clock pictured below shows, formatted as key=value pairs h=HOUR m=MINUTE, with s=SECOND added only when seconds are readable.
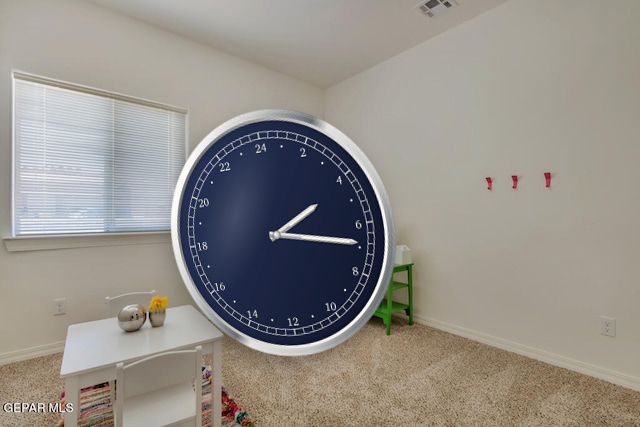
h=4 m=17
